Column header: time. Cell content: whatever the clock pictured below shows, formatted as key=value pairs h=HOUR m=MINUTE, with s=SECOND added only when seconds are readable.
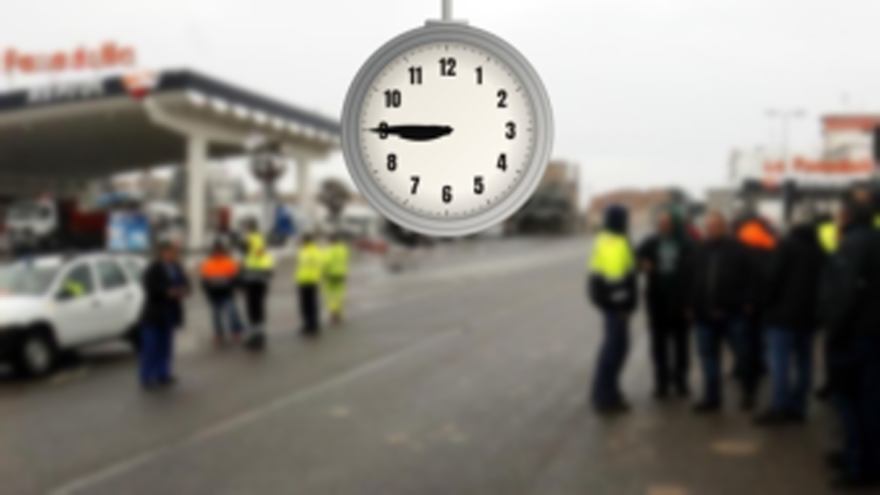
h=8 m=45
